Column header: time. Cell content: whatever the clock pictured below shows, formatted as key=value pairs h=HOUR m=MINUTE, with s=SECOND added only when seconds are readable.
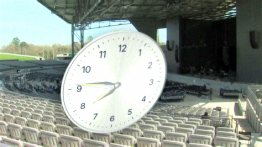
h=7 m=46
